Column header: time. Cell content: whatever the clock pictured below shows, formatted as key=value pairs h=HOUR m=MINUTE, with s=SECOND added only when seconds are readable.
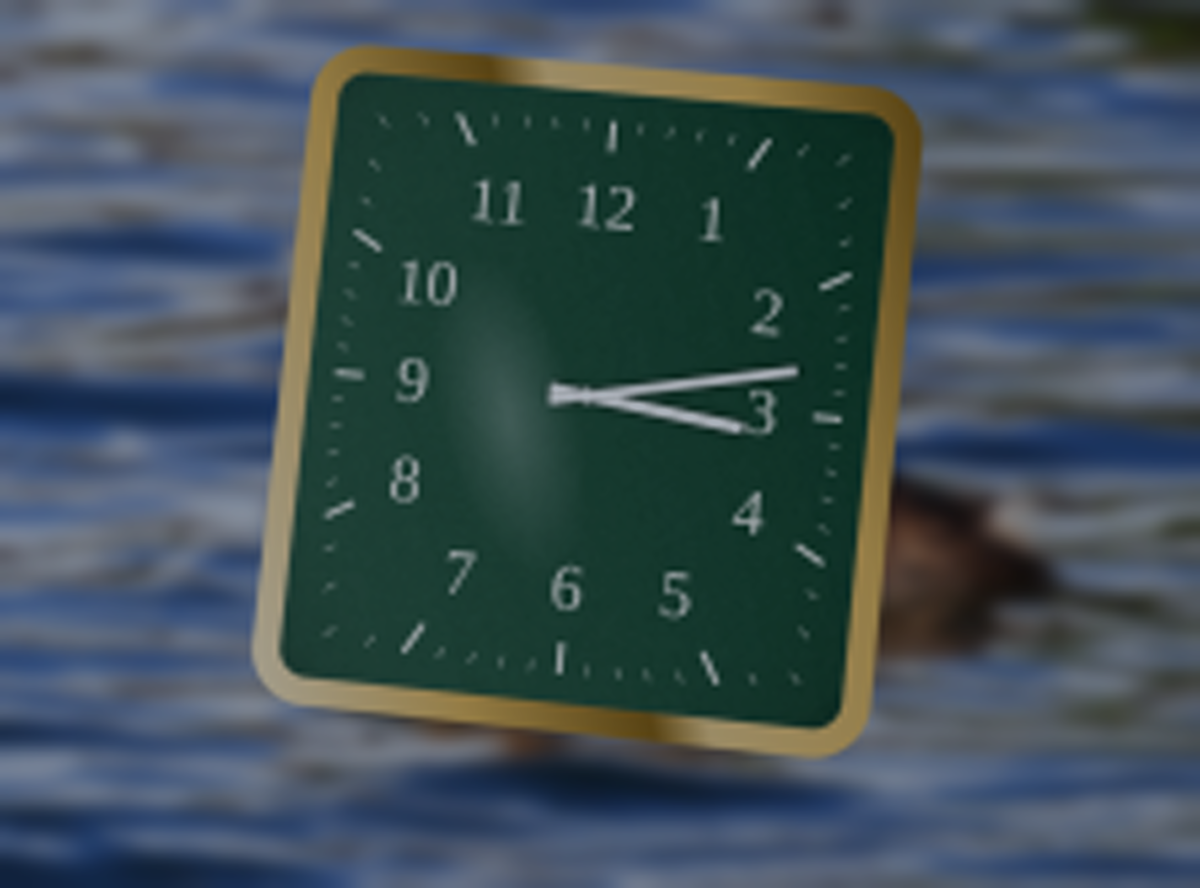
h=3 m=13
